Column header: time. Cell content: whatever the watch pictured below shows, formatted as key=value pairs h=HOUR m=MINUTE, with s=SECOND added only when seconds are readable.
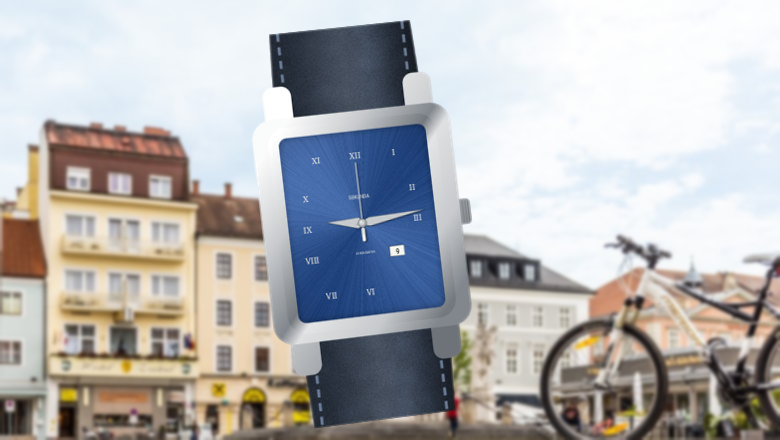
h=9 m=14 s=0
